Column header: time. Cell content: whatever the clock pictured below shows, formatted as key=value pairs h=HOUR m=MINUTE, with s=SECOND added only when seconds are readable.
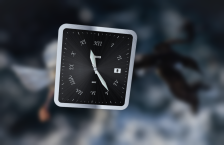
h=11 m=24
